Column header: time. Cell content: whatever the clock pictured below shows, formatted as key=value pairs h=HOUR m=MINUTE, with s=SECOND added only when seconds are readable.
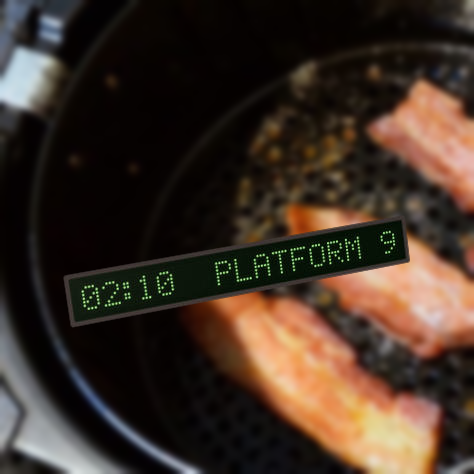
h=2 m=10
